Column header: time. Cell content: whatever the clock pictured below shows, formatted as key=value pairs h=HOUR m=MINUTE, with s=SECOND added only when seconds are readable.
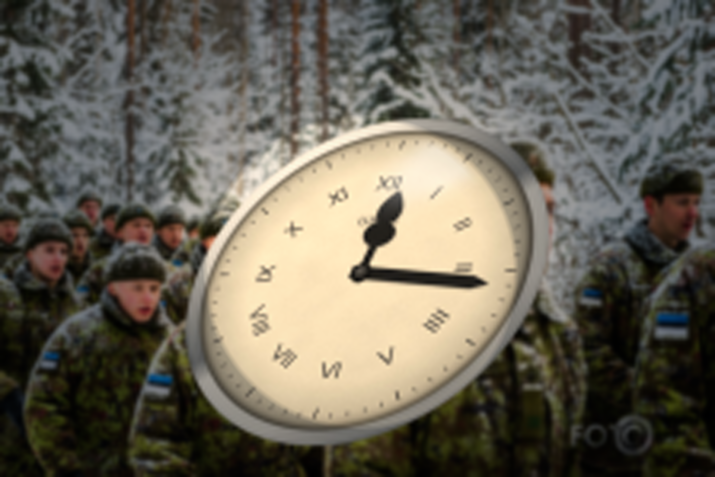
h=12 m=16
